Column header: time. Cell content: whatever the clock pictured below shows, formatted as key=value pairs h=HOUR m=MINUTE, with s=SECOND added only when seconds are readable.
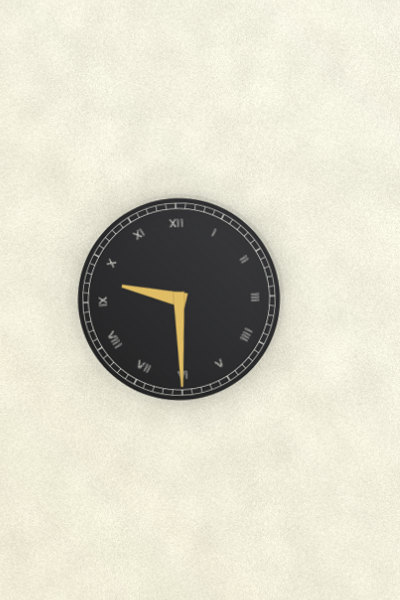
h=9 m=30
